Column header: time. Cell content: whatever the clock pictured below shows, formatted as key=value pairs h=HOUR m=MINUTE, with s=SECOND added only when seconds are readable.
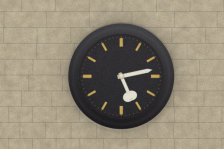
h=5 m=13
